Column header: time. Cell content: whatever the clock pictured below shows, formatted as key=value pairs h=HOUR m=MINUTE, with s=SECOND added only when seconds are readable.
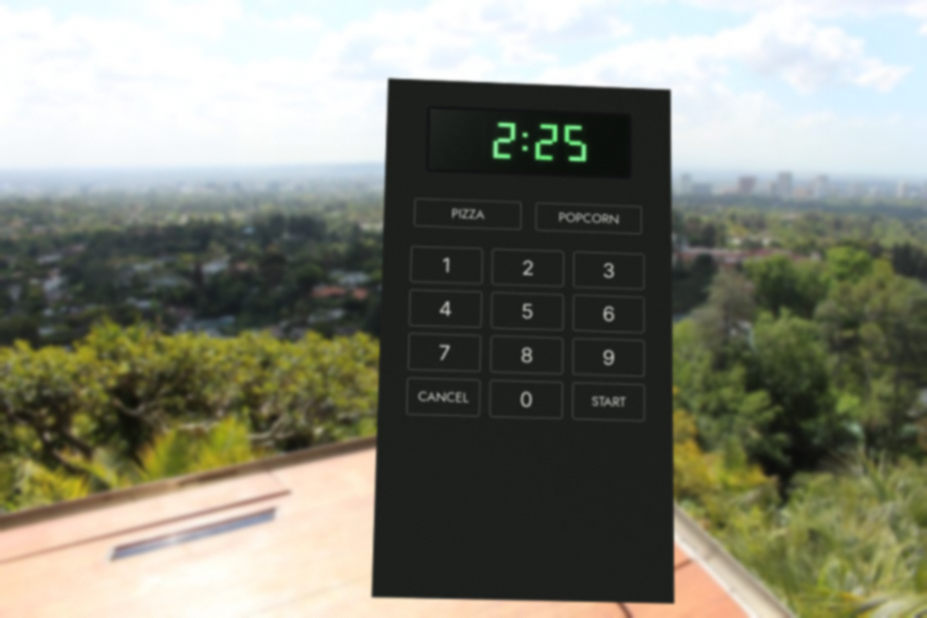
h=2 m=25
